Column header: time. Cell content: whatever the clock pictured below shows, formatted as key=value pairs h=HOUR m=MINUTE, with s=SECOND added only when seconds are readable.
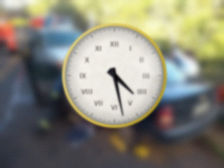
h=4 m=28
